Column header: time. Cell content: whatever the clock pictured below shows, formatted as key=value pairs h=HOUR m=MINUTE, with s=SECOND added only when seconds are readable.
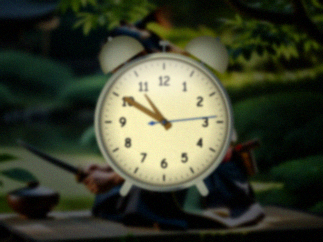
h=10 m=50 s=14
